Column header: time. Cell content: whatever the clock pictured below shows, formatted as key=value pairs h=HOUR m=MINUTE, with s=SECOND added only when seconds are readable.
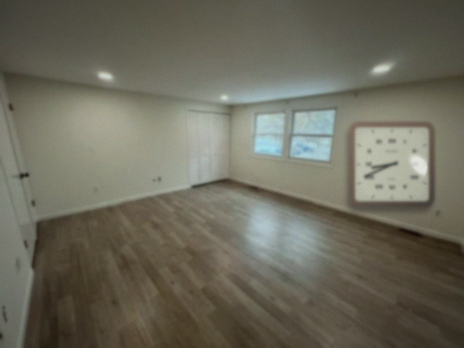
h=8 m=41
